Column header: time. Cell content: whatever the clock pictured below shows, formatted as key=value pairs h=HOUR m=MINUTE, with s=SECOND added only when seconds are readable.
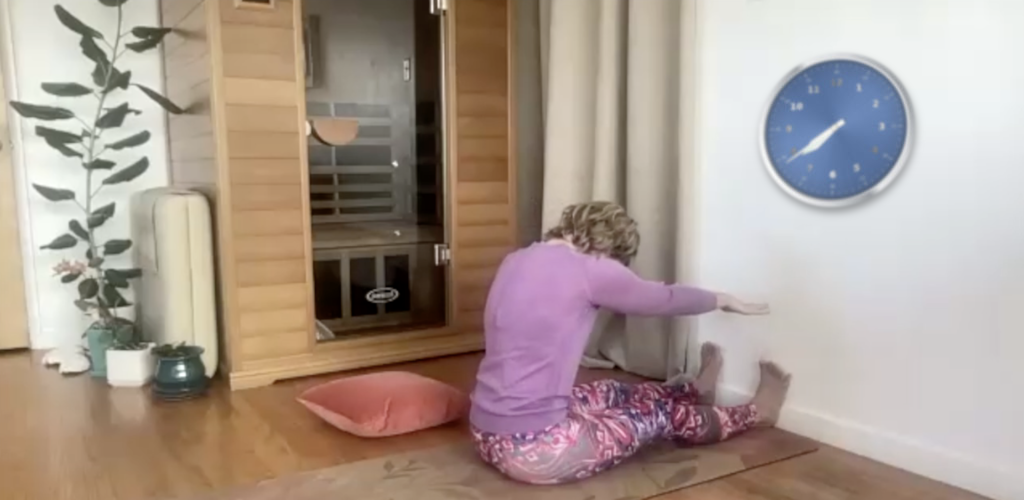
h=7 m=39
